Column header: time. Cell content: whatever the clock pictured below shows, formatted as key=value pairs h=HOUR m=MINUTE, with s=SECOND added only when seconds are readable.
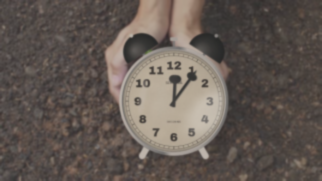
h=12 m=6
